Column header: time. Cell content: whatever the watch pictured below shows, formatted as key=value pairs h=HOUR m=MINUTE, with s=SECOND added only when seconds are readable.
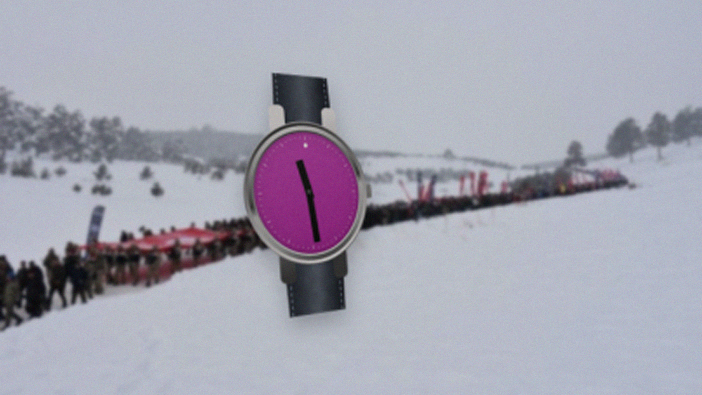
h=11 m=29
